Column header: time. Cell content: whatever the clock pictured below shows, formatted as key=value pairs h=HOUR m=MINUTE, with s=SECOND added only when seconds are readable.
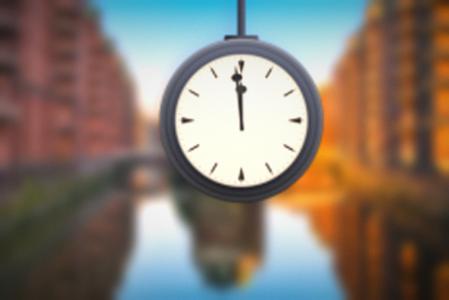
h=11 m=59
